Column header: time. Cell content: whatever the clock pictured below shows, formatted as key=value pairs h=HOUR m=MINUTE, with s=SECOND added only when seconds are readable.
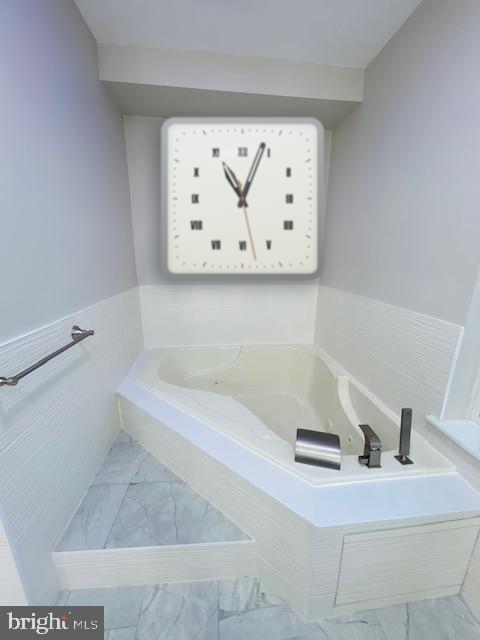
h=11 m=3 s=28
